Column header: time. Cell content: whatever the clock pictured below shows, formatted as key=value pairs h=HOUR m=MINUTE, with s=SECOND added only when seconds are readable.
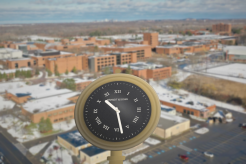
h=10 m=28
